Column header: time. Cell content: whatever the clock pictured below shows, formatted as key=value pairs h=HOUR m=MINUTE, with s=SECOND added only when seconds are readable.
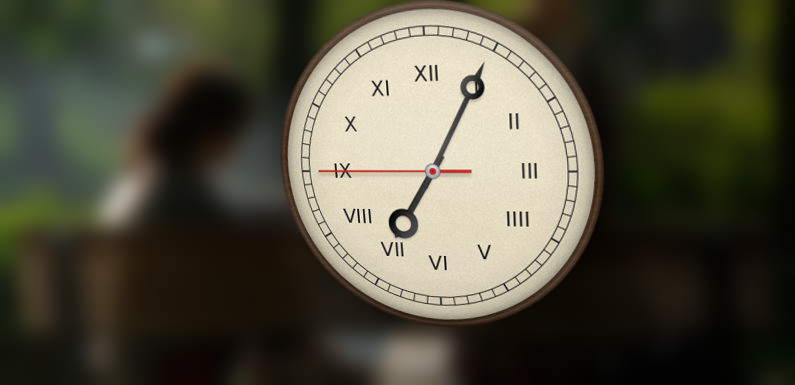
h=7 m=4 s=45
